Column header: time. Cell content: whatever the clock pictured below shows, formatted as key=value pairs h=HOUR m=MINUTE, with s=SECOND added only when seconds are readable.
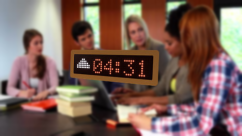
h=4 m=31
